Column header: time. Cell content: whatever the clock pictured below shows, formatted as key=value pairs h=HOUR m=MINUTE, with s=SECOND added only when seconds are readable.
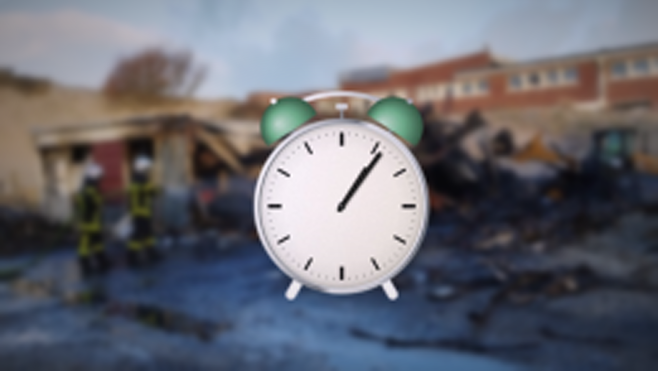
h=1 m=6
